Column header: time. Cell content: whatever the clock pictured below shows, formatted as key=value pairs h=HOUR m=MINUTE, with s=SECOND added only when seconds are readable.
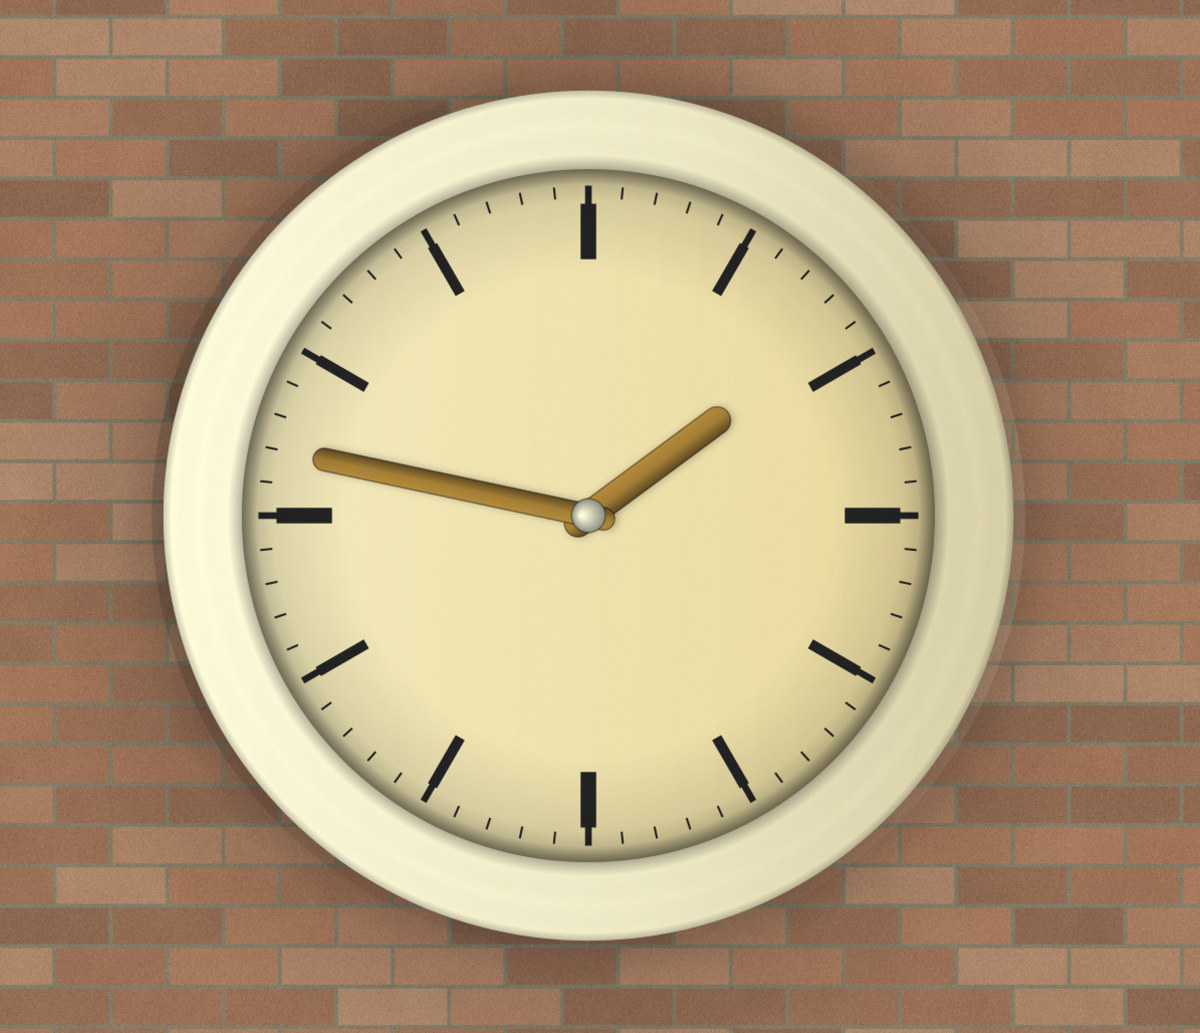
h=1 m=47
